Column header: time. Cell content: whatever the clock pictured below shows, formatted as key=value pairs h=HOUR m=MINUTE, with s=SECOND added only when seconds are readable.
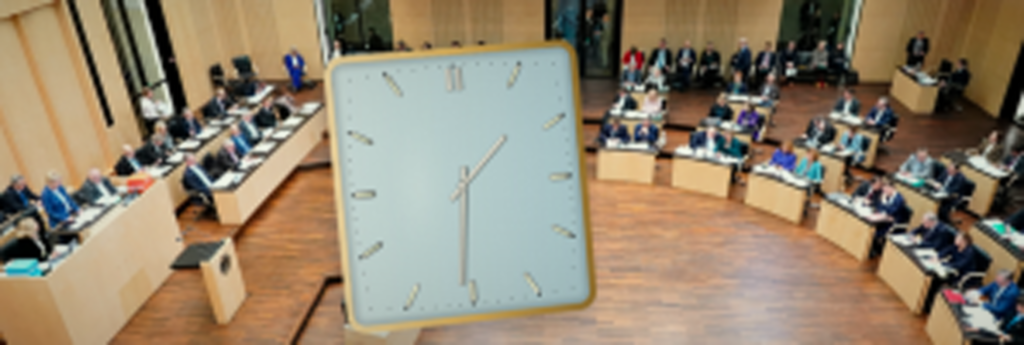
h=1 m=31
